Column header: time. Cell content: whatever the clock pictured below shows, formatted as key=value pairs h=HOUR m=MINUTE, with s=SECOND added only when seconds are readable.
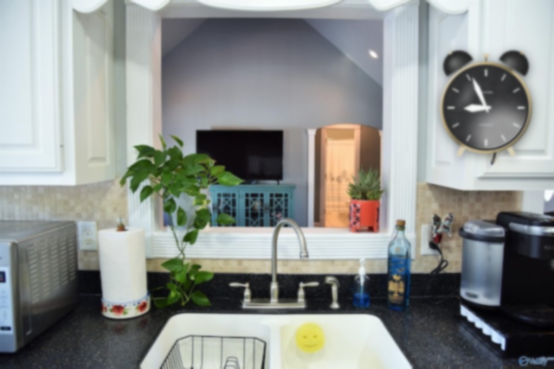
h=8 m=56
